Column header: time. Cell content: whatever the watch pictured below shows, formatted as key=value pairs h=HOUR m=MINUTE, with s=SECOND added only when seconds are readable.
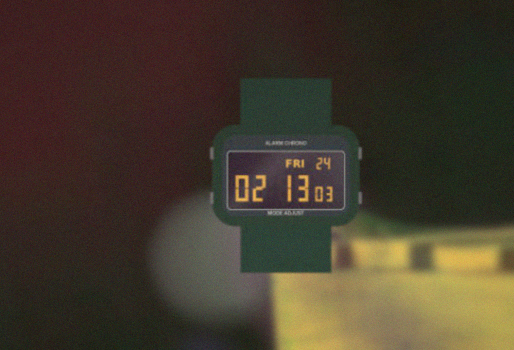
h=2 m=13 s=3
